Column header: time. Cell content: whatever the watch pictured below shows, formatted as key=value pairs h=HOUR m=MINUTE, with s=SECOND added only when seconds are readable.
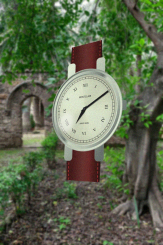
h=7 m=10
